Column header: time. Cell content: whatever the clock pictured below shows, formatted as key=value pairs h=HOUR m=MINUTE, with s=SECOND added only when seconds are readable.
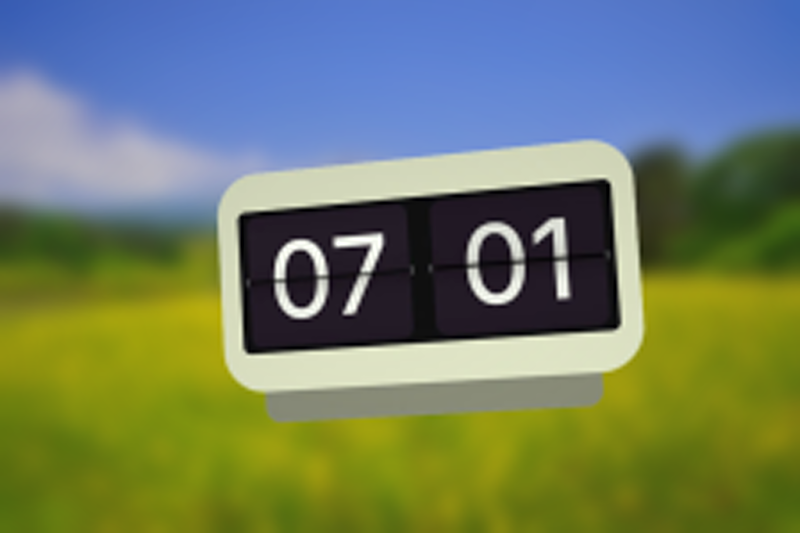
h=7 m=1
